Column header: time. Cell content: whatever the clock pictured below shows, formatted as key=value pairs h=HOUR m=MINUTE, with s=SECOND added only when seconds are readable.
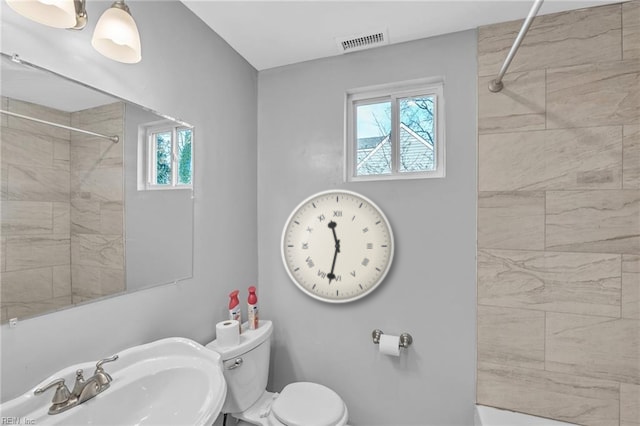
h=11 m=32
